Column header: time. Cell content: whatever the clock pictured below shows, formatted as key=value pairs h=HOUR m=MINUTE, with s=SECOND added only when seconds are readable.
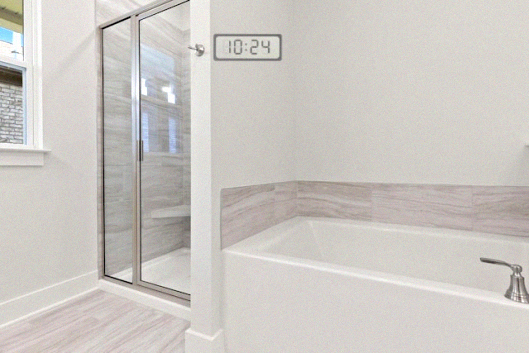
h=10 m=24
